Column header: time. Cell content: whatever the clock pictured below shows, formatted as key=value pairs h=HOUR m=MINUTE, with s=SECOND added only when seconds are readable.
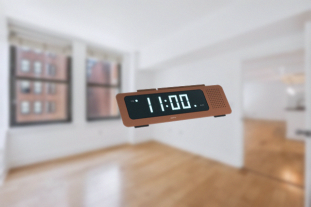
h=11 m=0
